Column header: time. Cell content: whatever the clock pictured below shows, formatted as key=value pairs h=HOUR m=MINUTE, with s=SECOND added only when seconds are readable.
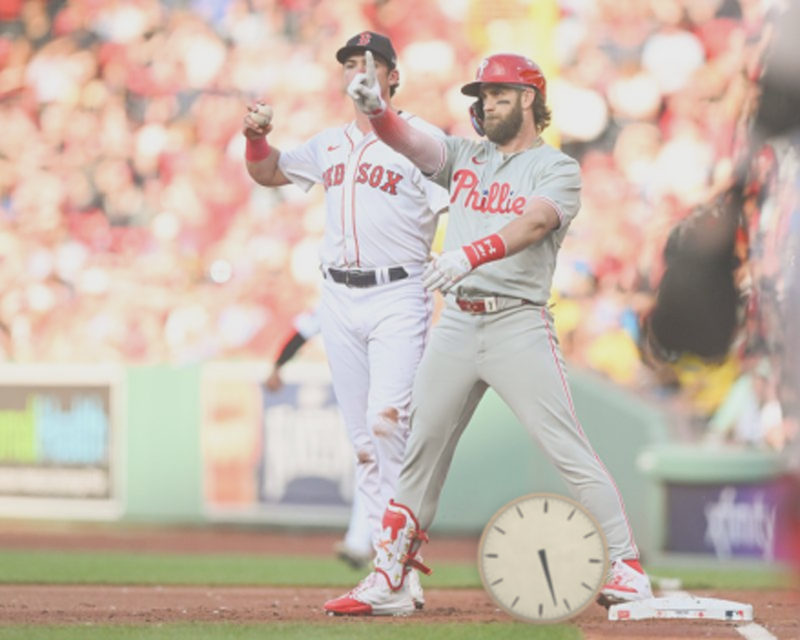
h=5 m=27
